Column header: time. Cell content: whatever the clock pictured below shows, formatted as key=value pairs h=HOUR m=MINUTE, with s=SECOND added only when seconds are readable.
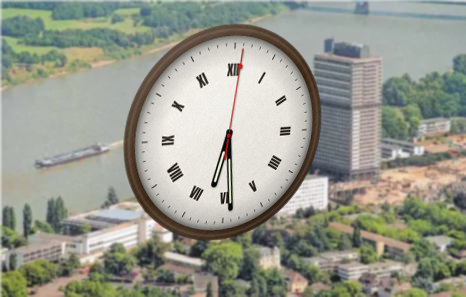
h=6 m=29 s=1
